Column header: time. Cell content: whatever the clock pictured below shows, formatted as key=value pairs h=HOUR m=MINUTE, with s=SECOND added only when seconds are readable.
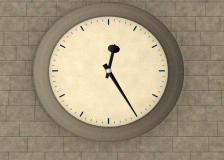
h=12 m=25
